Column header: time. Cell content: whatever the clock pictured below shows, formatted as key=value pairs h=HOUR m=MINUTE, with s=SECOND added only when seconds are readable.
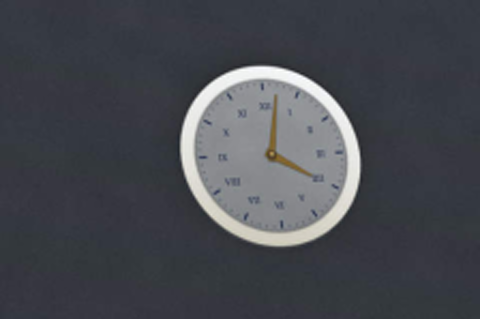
h=4 m=2
